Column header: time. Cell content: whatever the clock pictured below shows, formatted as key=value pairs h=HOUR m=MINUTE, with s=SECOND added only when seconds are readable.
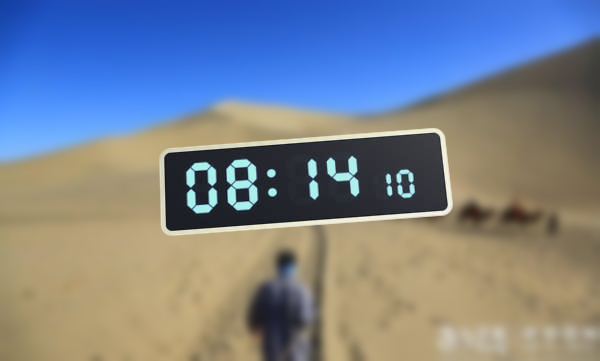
h=8 m=14 s=10
